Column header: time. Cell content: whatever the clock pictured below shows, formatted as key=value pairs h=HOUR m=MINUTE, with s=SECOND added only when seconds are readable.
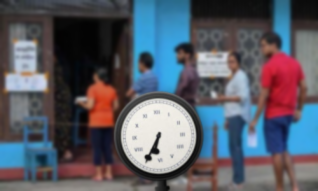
h=6 m=35
